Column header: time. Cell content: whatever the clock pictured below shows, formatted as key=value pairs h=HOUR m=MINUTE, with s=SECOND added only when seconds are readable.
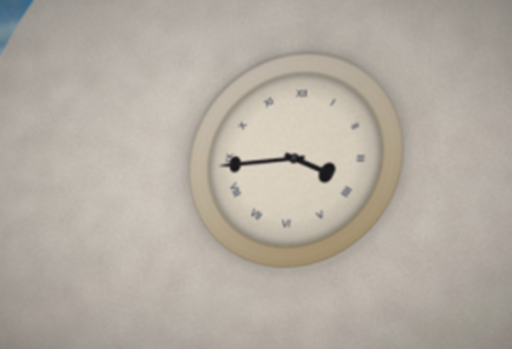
h=3 m=44
